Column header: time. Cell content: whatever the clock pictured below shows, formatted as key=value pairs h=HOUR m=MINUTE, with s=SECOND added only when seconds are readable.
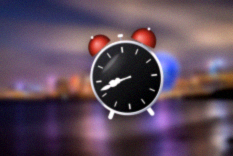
h=8 m=42
